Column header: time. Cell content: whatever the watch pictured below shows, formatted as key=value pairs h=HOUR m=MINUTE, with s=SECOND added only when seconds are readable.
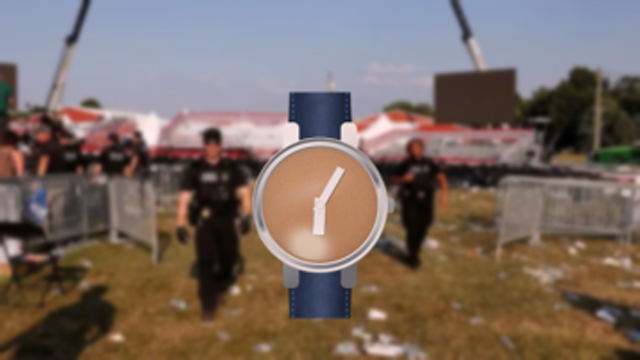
h=6 m=5
